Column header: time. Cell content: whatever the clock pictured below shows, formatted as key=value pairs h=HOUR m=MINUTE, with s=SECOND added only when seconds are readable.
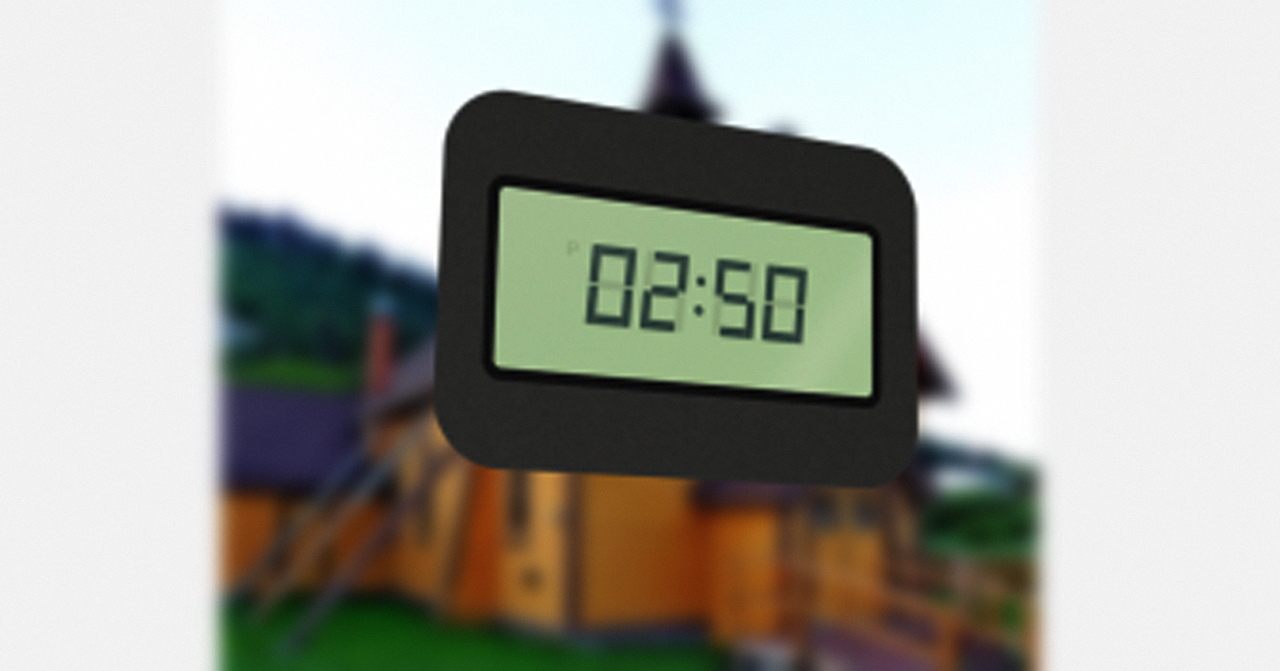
h=2 m=50
